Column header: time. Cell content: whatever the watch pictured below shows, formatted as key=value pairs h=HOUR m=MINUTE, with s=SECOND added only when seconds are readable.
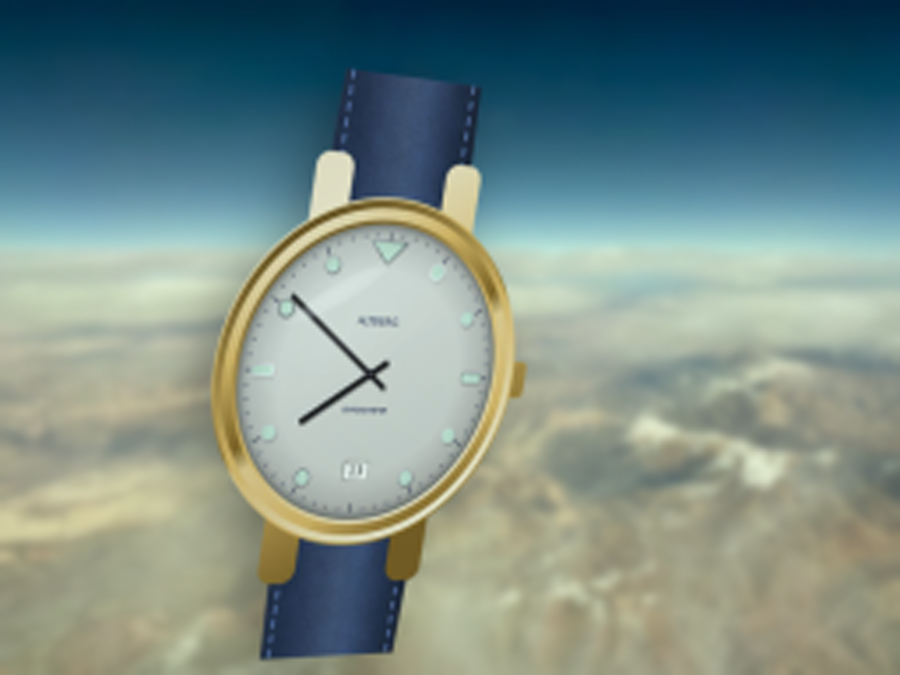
h=7 m=51
